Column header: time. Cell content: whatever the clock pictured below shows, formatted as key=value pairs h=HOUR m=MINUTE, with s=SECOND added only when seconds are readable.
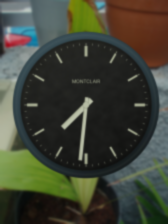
h=7 m=31
